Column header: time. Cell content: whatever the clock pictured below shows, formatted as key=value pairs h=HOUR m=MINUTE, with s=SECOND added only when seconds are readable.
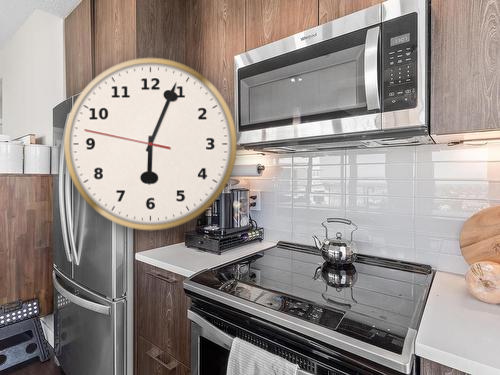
h=6 m=3 s=47
